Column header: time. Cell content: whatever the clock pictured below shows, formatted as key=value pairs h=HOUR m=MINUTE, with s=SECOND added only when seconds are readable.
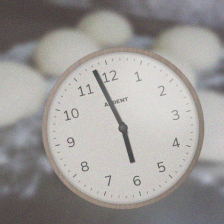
h=5 m=58
